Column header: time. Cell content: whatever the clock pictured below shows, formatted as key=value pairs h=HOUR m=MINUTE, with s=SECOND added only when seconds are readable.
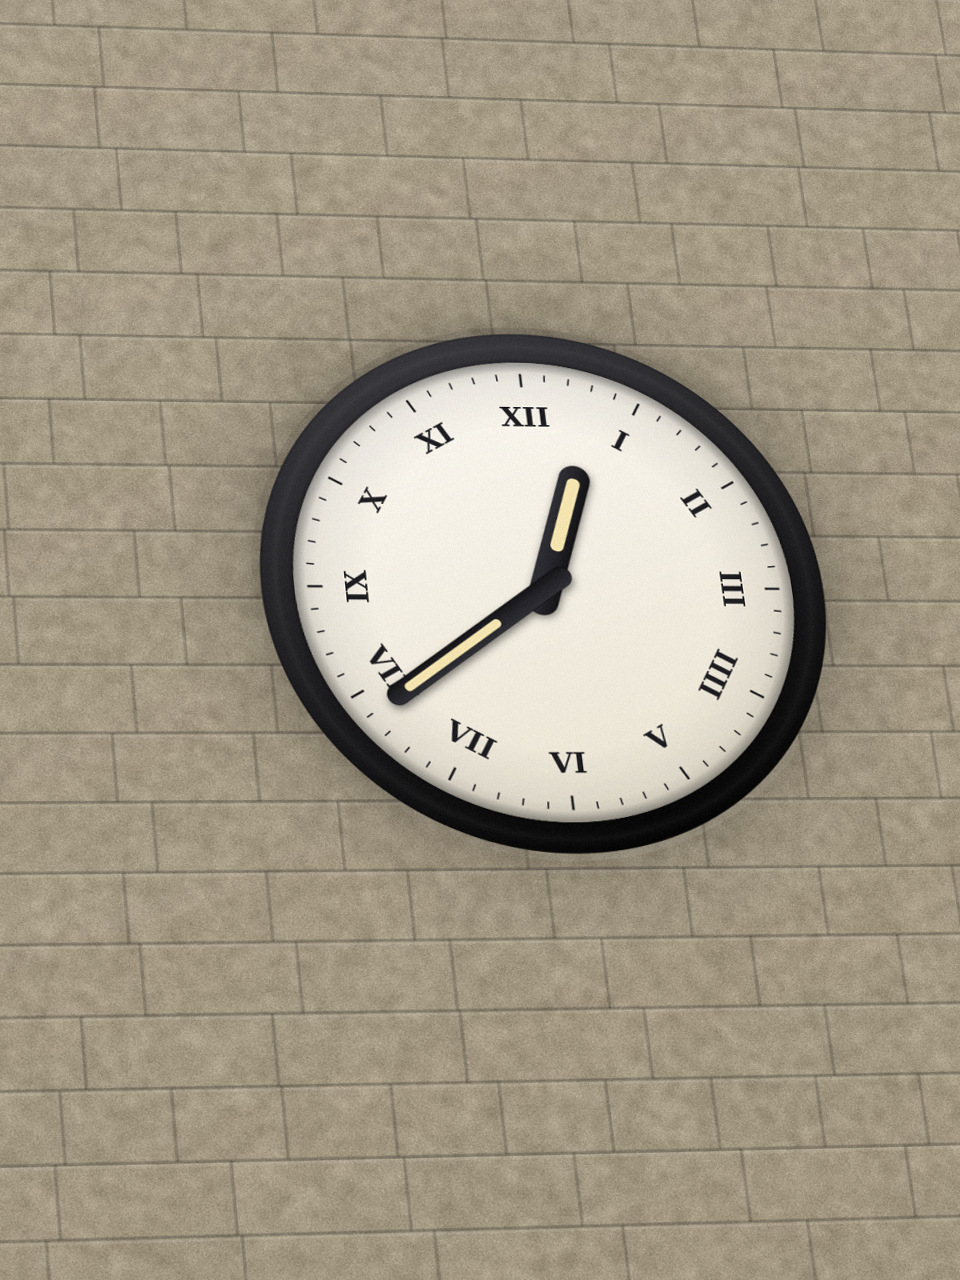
h=12 m=39
